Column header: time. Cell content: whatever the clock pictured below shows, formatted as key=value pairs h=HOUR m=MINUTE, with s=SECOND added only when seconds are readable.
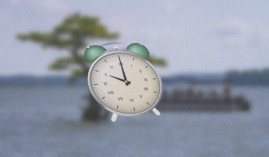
h=10 m=0
